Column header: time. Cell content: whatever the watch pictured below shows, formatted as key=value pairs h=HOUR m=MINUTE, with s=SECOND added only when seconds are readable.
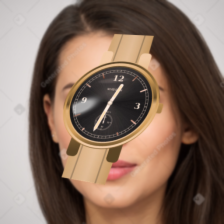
h=12 m=32
